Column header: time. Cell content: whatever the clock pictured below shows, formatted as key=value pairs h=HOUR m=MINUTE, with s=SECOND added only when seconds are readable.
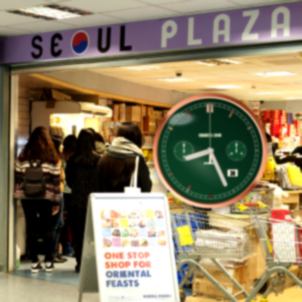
h=8 m=26
